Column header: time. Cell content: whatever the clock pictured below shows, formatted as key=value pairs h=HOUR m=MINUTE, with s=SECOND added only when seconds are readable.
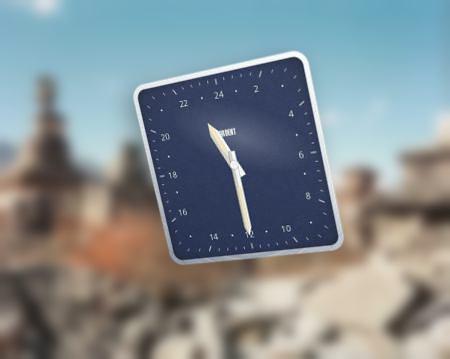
h=22 m=30
